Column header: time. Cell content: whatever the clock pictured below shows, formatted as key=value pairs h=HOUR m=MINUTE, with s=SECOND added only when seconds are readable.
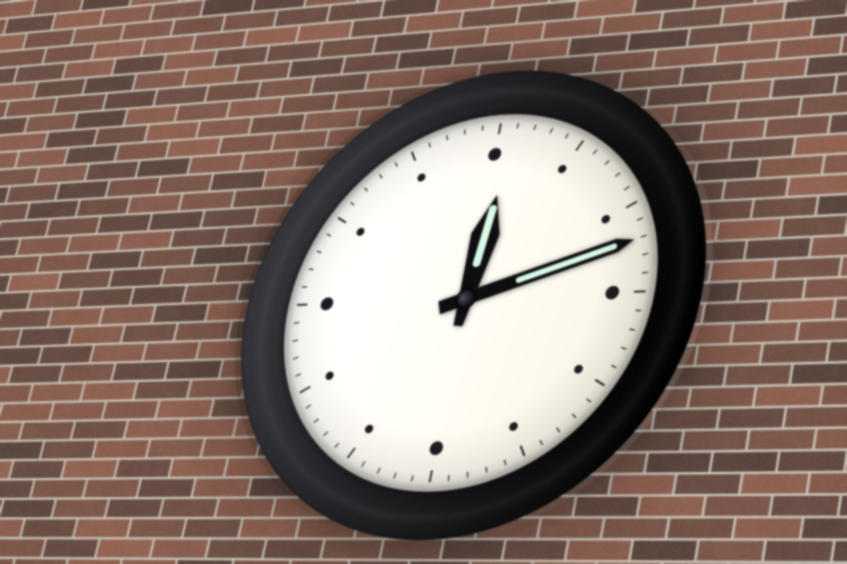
h=12 m=12
